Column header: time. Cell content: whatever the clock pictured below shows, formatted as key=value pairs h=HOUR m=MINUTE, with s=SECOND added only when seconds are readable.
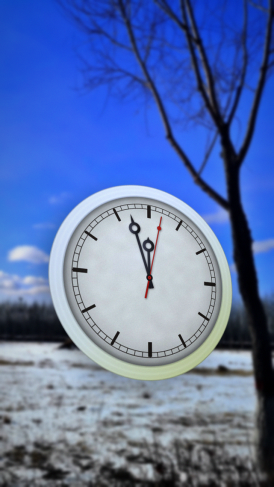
h=11 m=57 s=2
